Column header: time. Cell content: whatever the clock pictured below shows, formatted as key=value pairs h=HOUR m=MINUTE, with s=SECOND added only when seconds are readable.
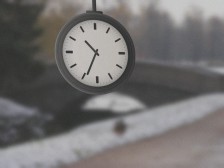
h=10 m=34
